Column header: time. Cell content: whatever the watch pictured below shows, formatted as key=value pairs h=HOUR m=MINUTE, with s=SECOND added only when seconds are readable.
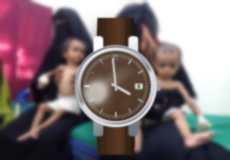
h=3 m=59
